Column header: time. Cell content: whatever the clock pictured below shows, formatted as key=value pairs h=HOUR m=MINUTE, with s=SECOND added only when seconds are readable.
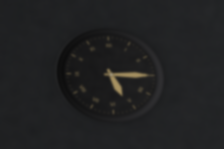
h=5 m=15
